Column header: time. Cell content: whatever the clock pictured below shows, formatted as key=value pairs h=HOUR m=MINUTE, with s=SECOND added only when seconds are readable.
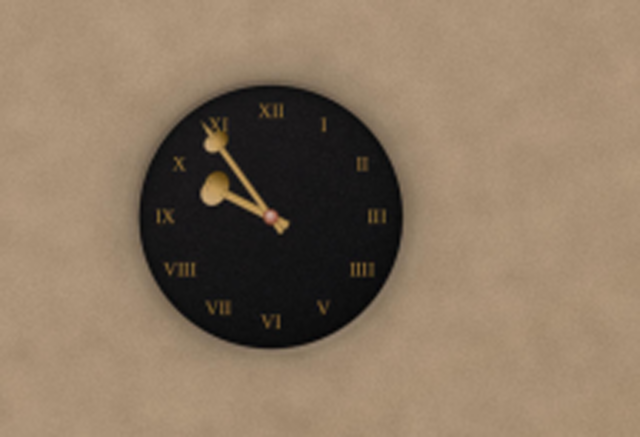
h=9 m=54
